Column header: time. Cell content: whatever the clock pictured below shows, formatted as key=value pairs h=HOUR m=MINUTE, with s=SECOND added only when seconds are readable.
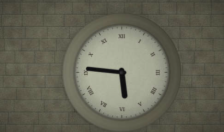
h=5 m=46
